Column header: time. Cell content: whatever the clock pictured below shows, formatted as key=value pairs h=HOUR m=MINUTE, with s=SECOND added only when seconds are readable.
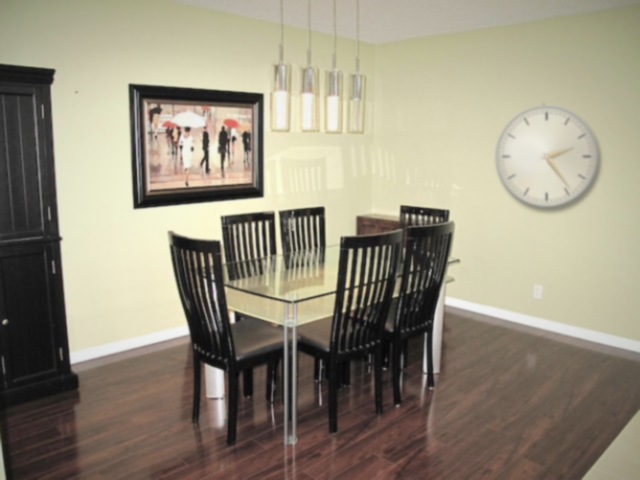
h=2 m=24
